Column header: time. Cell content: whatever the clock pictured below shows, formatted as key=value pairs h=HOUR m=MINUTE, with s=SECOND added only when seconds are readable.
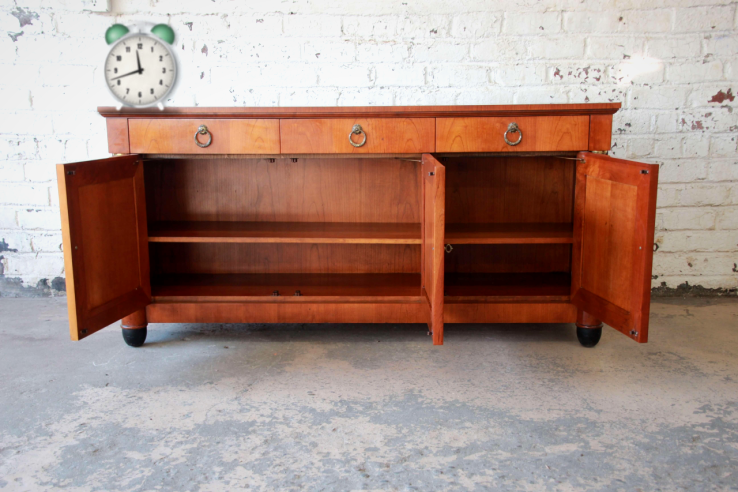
h=11 m=42
